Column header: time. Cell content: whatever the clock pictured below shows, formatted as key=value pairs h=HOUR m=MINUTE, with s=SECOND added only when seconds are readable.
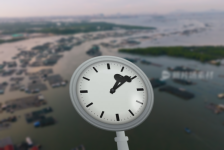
h=1 m=9
